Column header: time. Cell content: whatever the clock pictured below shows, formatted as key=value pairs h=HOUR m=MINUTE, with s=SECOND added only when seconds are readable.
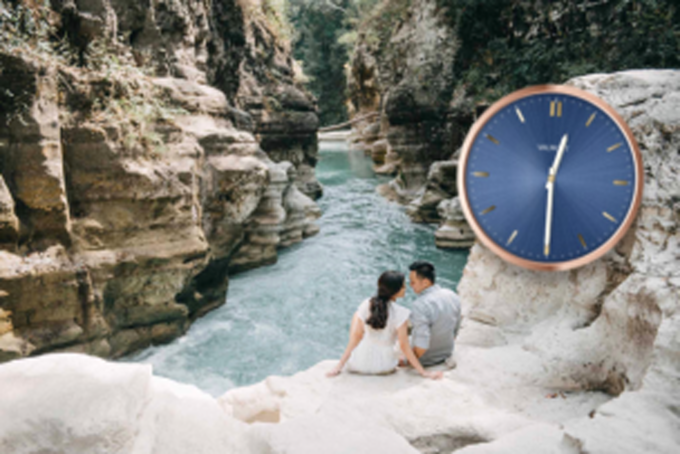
h=12 m=30
